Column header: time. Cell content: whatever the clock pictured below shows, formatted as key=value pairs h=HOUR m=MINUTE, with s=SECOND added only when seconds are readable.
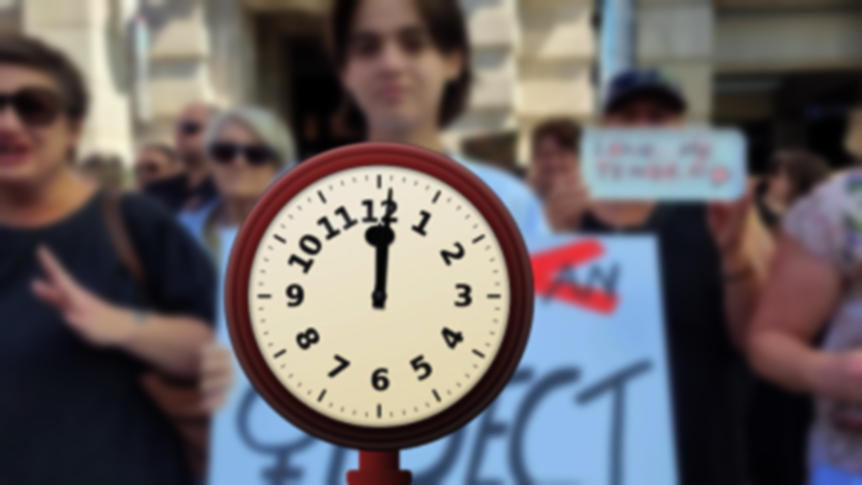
h=12 m=1
